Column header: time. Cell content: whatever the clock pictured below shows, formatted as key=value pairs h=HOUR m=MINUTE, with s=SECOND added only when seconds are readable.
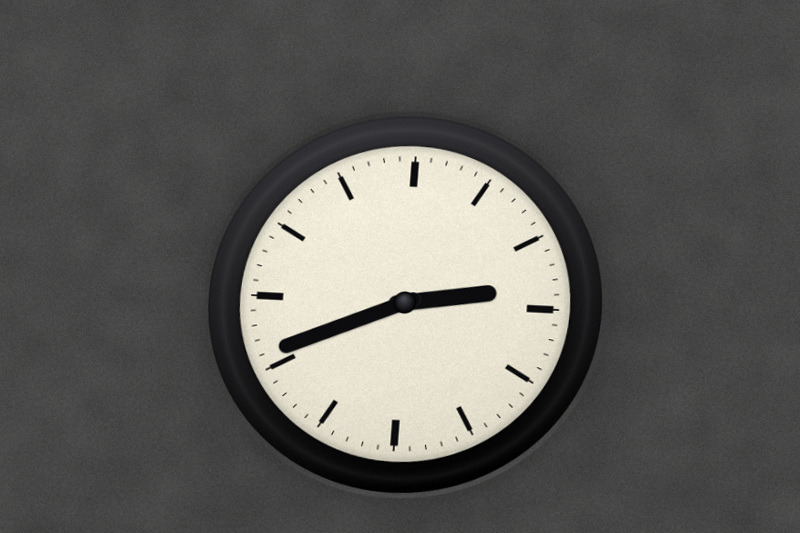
h=2 m=41
